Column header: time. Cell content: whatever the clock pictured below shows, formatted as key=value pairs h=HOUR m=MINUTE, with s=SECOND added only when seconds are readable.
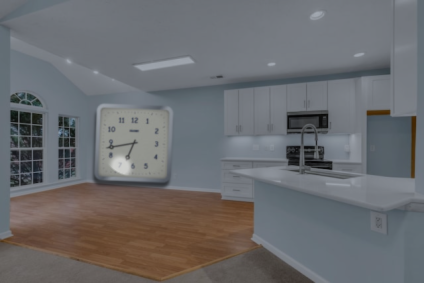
h=6 m=43
